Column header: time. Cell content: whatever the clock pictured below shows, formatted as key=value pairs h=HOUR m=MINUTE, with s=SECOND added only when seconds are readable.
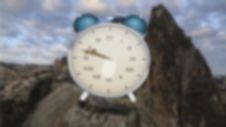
h=9 m=48
